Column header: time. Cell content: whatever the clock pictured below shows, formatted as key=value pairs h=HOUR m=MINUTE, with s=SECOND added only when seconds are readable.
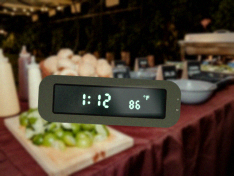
h=1 m=12
